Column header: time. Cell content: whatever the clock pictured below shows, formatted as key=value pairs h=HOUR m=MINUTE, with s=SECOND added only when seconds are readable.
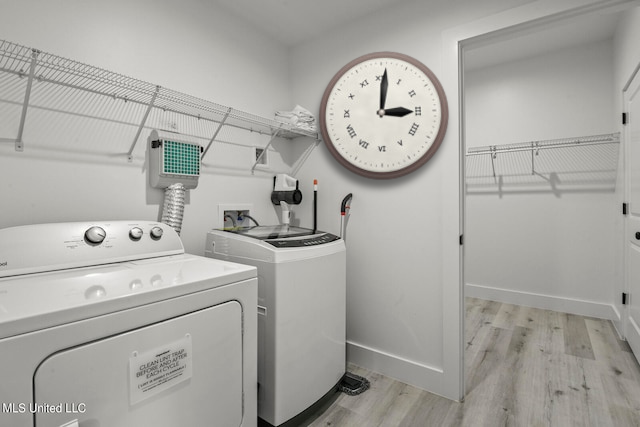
h=3 m=1
